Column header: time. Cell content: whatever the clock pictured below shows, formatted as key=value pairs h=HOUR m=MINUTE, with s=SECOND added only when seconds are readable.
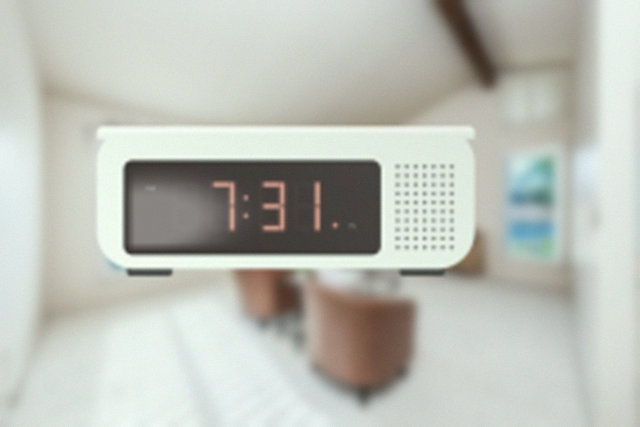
h=7 m=31
